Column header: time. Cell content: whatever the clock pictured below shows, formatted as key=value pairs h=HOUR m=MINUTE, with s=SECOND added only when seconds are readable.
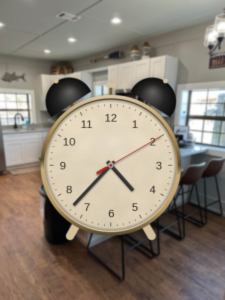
h=4 m=37 s=10
